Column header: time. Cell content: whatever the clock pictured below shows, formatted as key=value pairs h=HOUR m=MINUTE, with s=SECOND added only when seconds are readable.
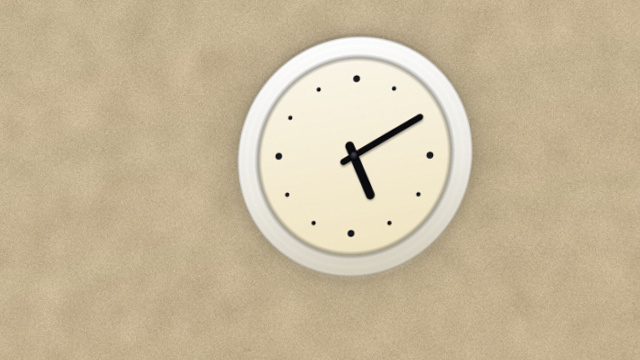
h=5 m=10
